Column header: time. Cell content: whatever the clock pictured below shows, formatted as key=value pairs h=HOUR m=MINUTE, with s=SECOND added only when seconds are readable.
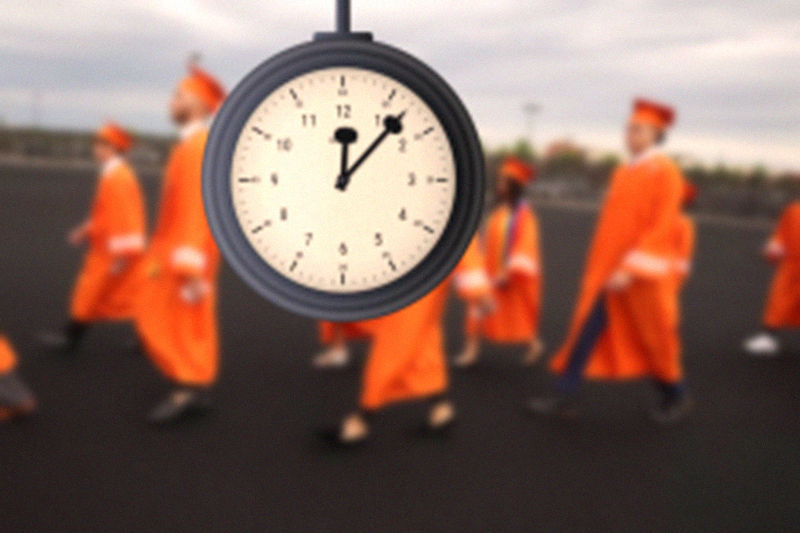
h=12 m=7
